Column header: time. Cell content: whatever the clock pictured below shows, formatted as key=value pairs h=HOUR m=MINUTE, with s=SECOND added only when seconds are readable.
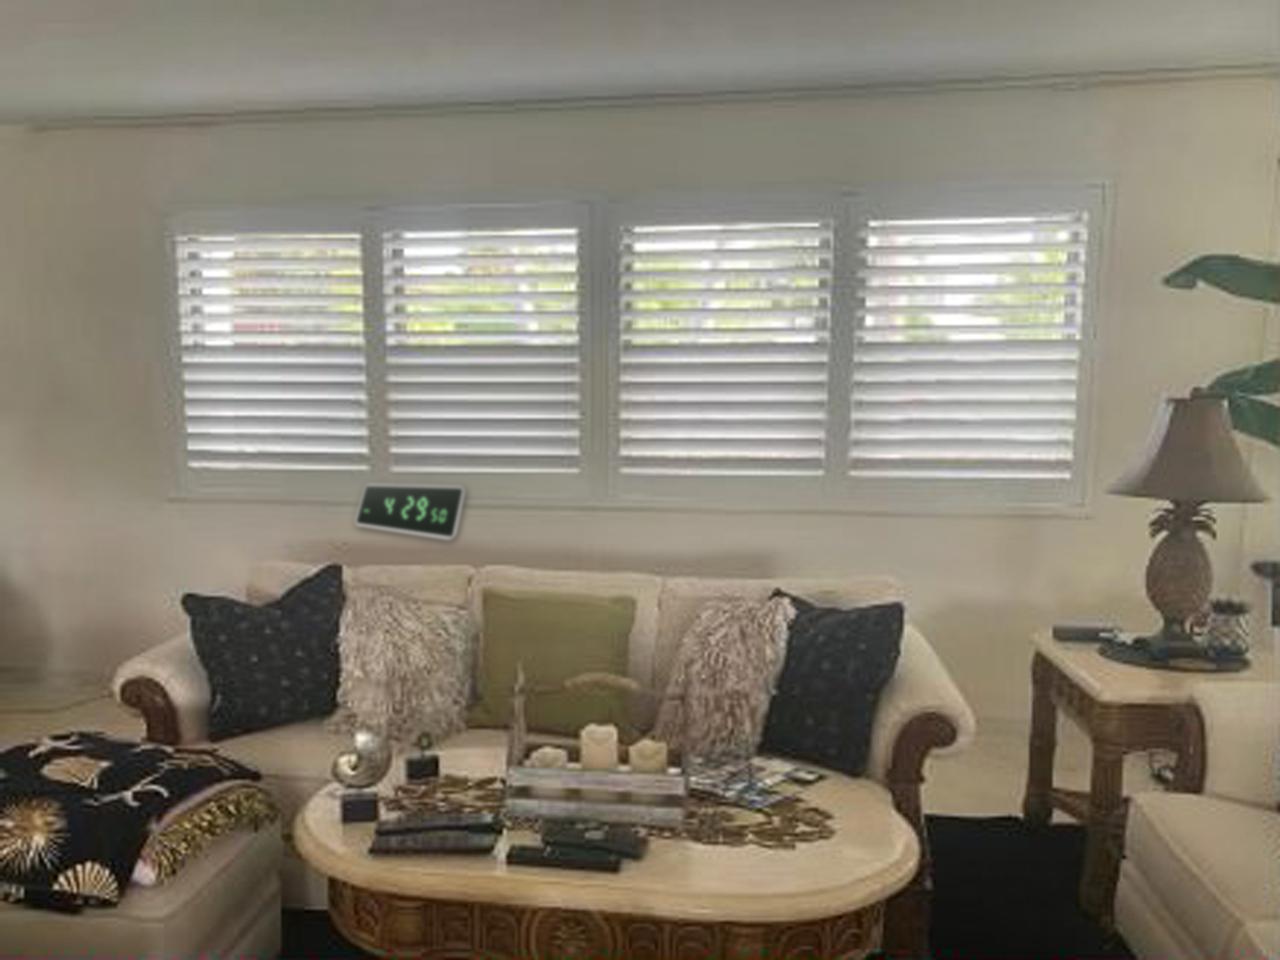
h=4 m=29
